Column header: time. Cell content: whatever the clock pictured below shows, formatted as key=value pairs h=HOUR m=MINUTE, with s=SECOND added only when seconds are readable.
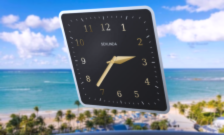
h=2 m=37
